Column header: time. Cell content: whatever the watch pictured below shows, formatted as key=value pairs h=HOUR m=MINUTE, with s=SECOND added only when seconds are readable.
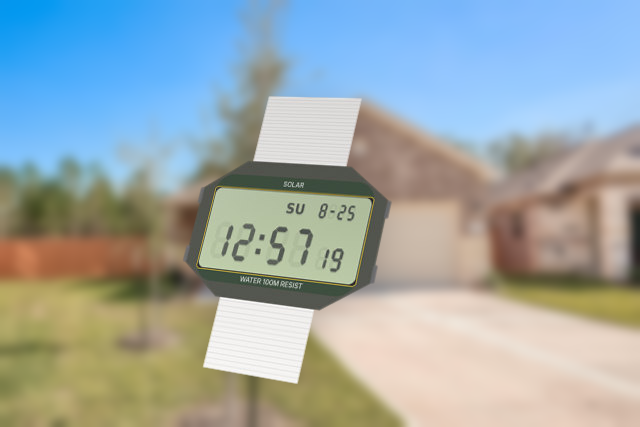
h=12 m=57 s=19
